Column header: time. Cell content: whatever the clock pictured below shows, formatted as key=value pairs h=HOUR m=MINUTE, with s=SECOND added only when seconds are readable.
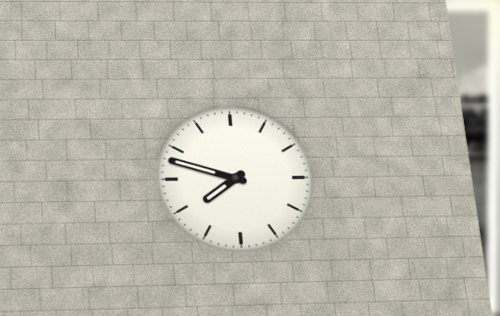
h=7 m=48
